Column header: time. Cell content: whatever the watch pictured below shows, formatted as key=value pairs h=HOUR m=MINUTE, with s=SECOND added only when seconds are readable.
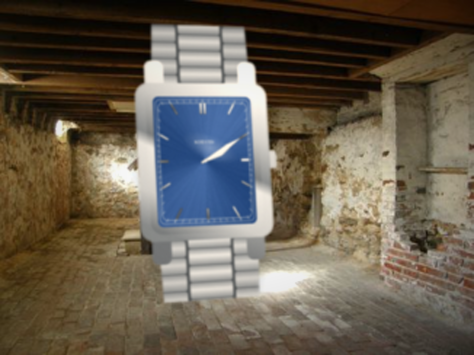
h=2 m=10
